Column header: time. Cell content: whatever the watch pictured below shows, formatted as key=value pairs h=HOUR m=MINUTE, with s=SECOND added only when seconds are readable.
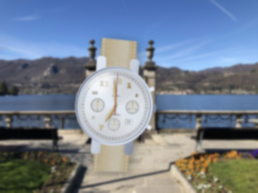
h=6 m=59
